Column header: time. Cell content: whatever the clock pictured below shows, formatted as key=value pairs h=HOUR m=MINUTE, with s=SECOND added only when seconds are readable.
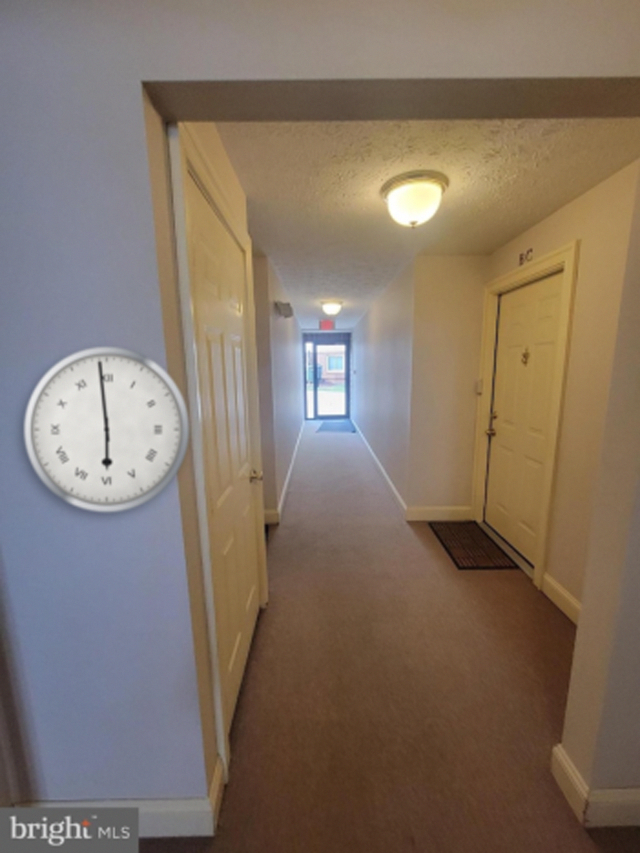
h=5 m=59
